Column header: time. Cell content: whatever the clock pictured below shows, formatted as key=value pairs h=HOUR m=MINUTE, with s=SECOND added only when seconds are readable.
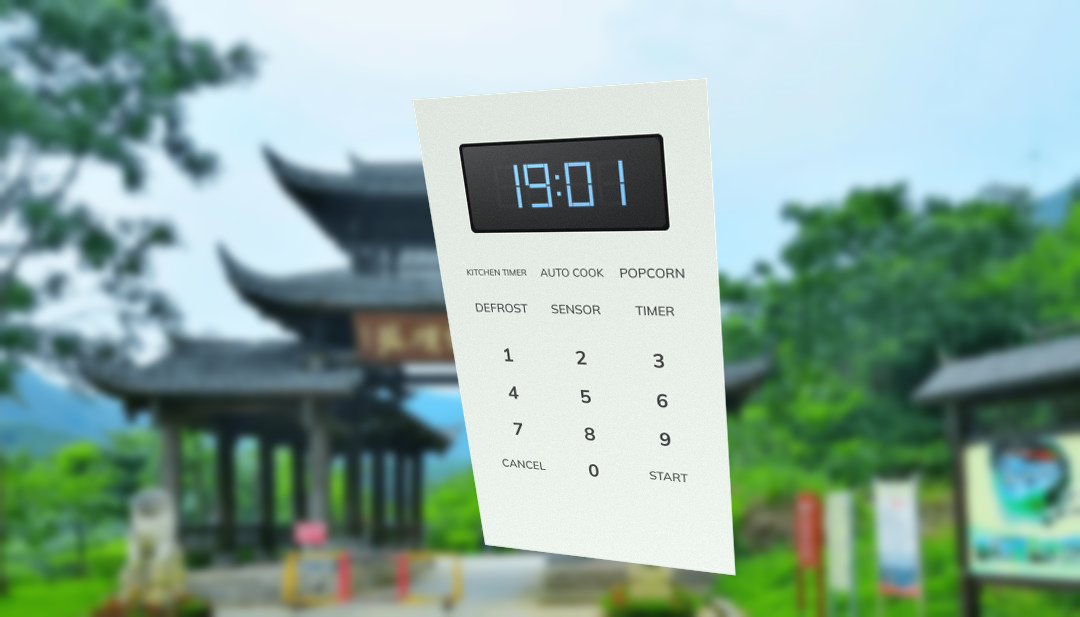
h=19 m=1
